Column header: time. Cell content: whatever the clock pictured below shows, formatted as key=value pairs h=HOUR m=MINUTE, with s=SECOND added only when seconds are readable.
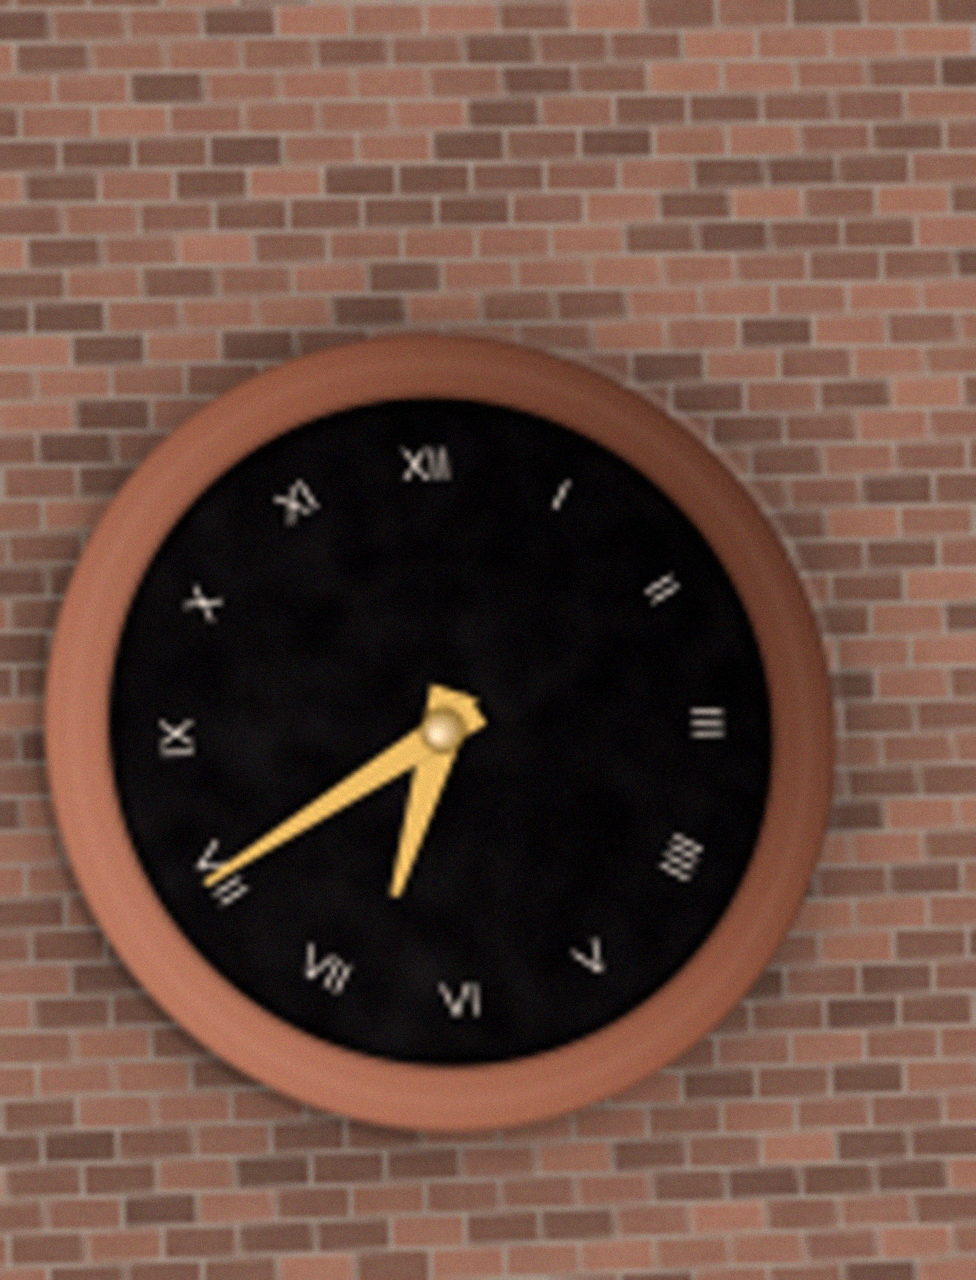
h=6 m=40
